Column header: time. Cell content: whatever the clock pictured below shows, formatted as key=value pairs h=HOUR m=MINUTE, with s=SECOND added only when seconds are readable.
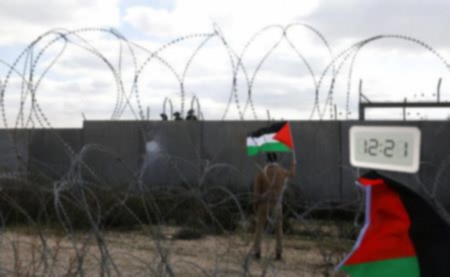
h=12 m=21
